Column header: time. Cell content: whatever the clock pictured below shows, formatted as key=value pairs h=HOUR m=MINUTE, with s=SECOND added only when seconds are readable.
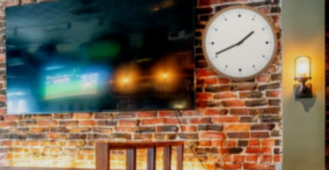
h=1 m=41
